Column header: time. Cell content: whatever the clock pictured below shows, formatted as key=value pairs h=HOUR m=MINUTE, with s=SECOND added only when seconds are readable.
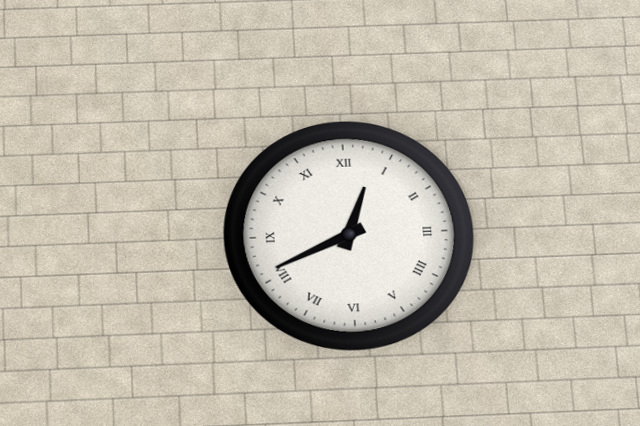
h=12 m=41
